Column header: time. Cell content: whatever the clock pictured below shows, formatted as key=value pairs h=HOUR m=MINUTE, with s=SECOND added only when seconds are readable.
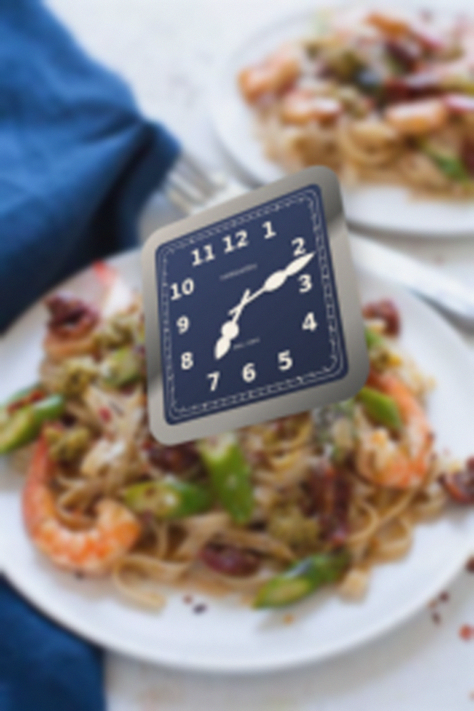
h=7 m=12
